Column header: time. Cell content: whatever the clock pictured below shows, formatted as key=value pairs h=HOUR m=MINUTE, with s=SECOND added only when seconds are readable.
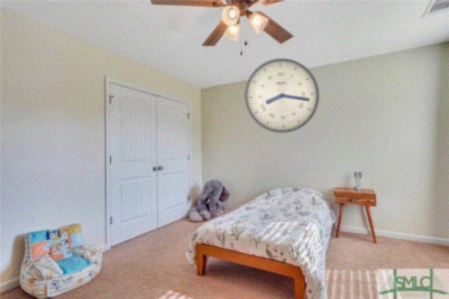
h=8 m=17
